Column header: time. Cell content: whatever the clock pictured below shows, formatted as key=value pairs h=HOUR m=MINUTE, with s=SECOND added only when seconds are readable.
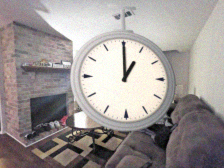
h=1 m=0
